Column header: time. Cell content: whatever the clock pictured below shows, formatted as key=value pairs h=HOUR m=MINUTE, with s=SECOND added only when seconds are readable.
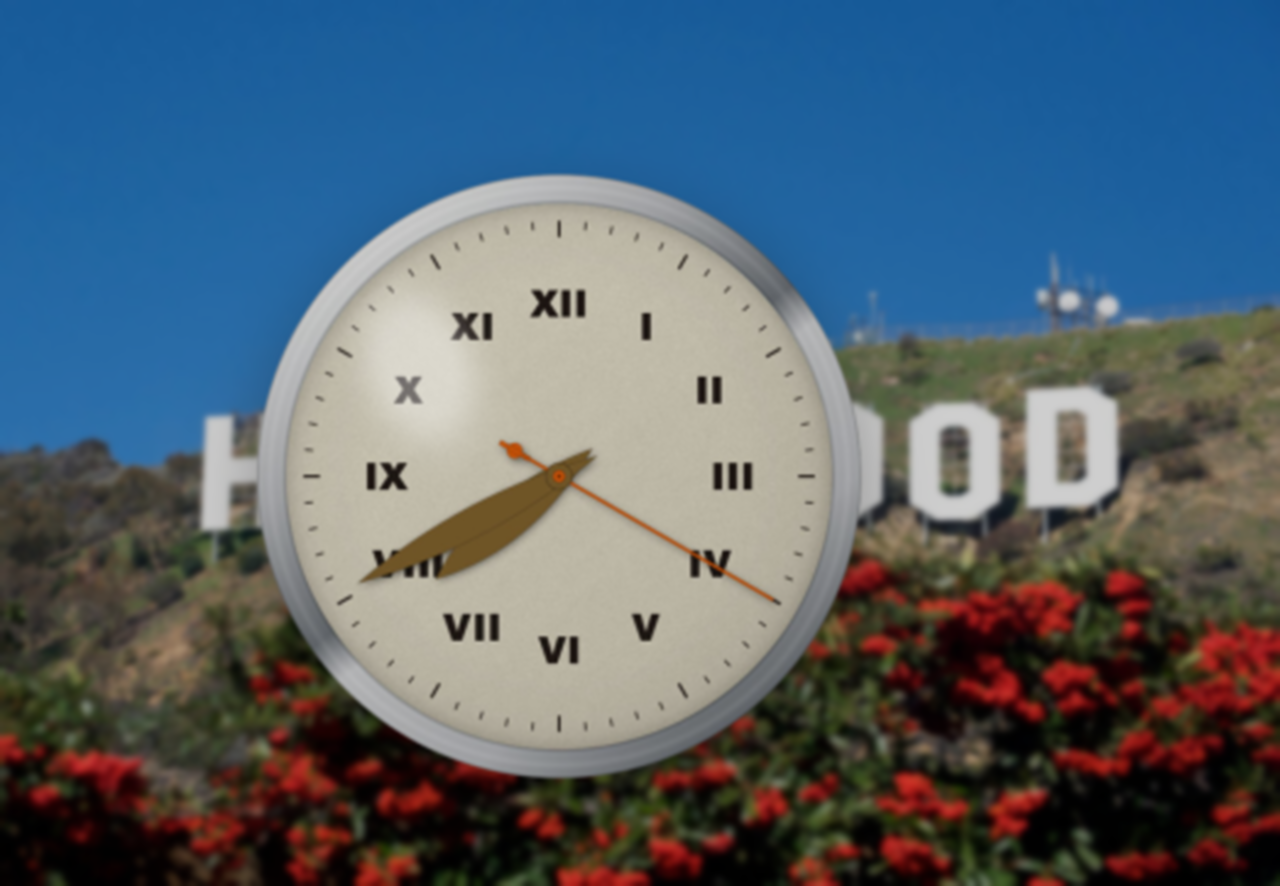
h=7 m=40 s=20
